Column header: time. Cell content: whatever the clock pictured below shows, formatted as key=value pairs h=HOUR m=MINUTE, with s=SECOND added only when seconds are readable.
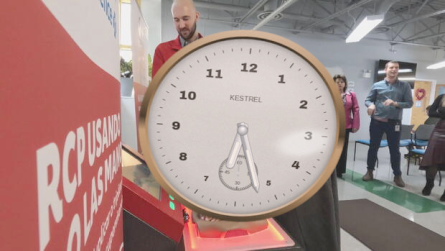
h=6 m=27
